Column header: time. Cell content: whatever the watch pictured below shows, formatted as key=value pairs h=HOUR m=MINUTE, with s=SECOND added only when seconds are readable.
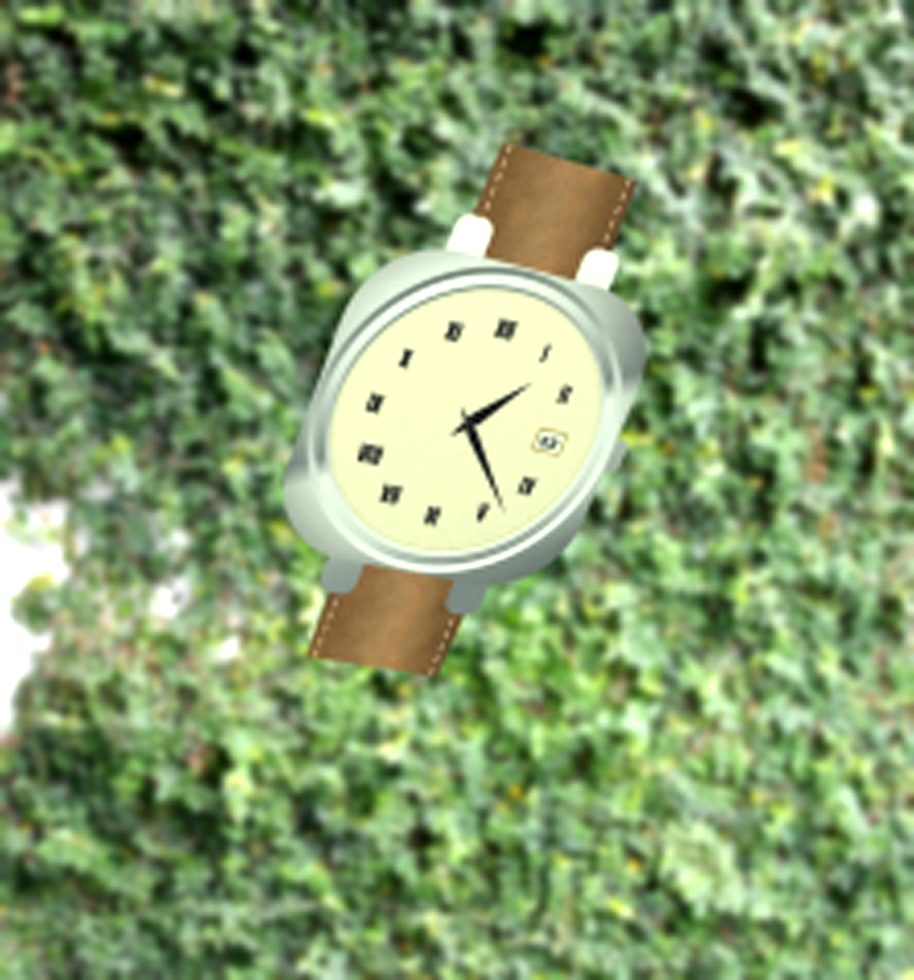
h=1 m=23
